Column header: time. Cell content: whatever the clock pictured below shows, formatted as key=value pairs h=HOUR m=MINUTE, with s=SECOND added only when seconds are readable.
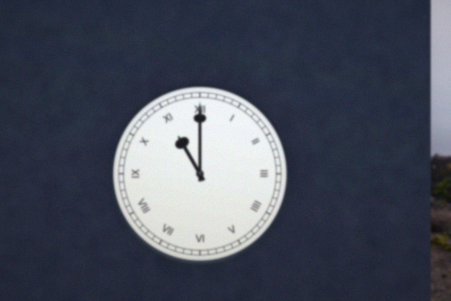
h=11 m=0
